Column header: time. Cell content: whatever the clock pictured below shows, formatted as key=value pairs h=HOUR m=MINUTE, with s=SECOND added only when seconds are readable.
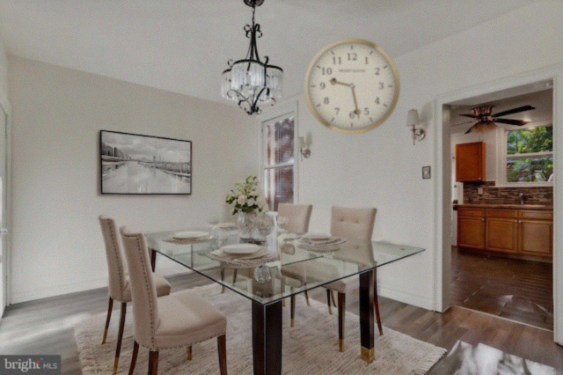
h=9 m=28
